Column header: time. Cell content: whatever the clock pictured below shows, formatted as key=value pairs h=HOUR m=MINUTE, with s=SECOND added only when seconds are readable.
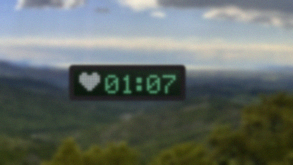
h=1 m=7
